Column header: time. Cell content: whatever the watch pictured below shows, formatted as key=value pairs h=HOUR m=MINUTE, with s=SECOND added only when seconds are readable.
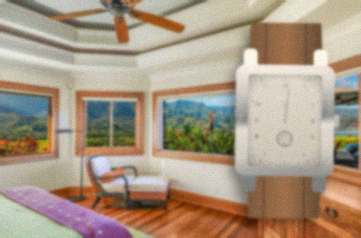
h=12 m=1
